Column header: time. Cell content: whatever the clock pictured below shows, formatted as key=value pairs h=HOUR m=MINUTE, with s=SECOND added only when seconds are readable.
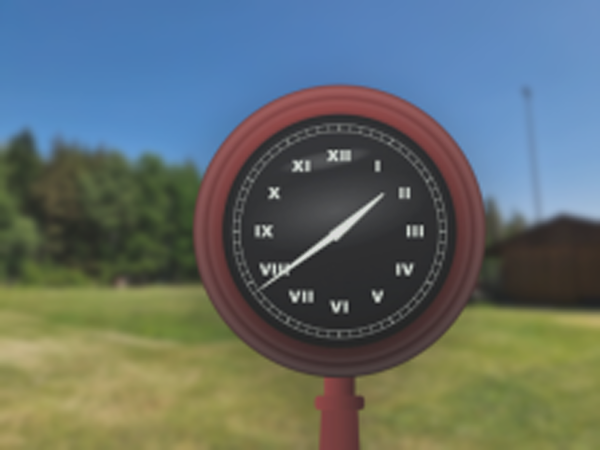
h=1 m=39
